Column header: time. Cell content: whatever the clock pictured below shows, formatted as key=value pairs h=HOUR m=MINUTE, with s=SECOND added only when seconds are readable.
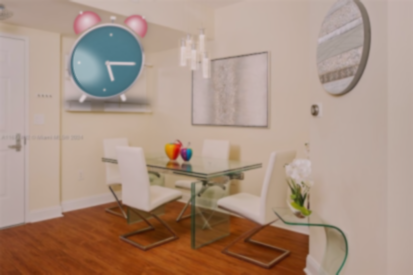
h=5 m=15
